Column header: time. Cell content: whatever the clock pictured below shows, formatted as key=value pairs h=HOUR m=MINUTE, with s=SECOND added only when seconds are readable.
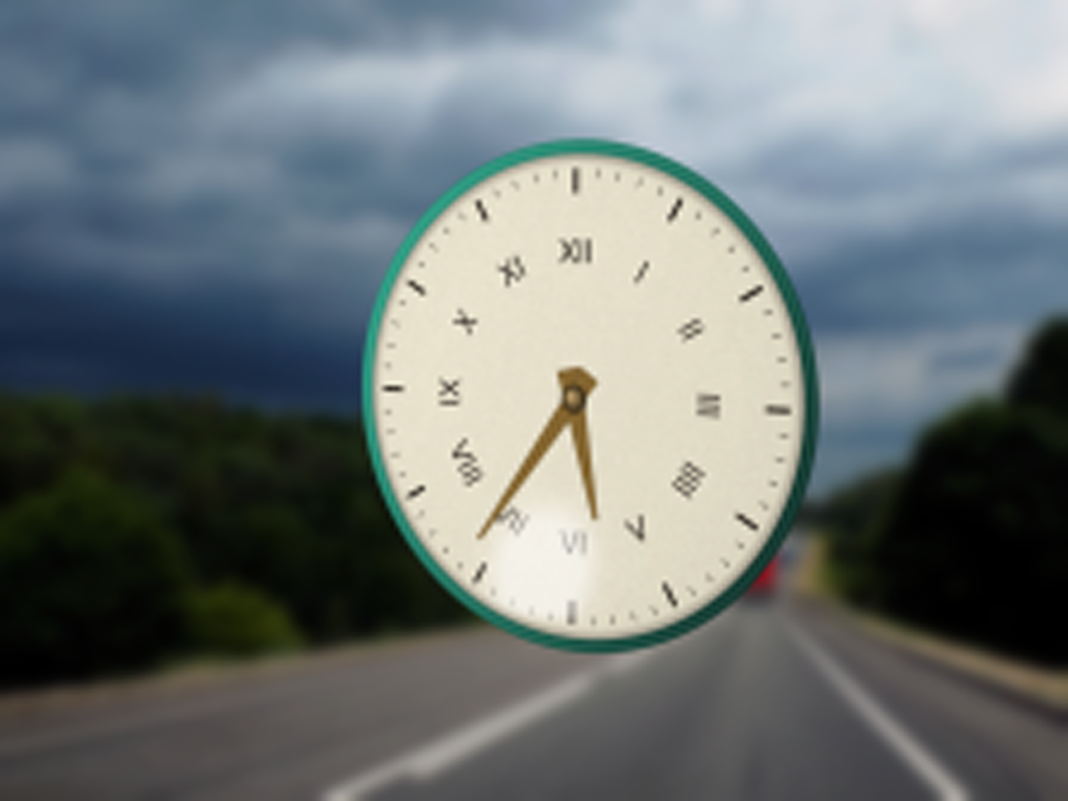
h=5 m=36
